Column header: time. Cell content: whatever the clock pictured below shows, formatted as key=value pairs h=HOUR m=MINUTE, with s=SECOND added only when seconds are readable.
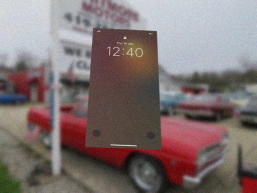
h=12 m=40
